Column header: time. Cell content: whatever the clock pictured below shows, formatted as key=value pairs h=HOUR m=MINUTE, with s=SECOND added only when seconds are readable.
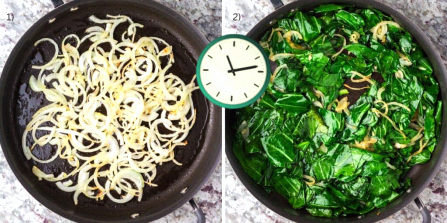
h=11 m=13
